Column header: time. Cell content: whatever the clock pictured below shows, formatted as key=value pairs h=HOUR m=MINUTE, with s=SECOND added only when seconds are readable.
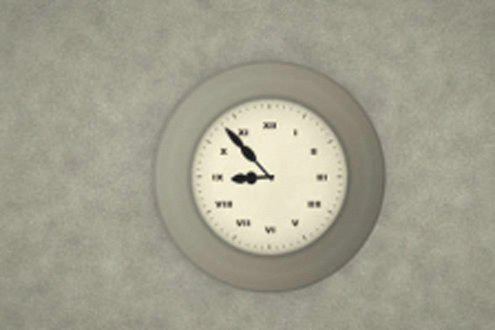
h=8 m=53
